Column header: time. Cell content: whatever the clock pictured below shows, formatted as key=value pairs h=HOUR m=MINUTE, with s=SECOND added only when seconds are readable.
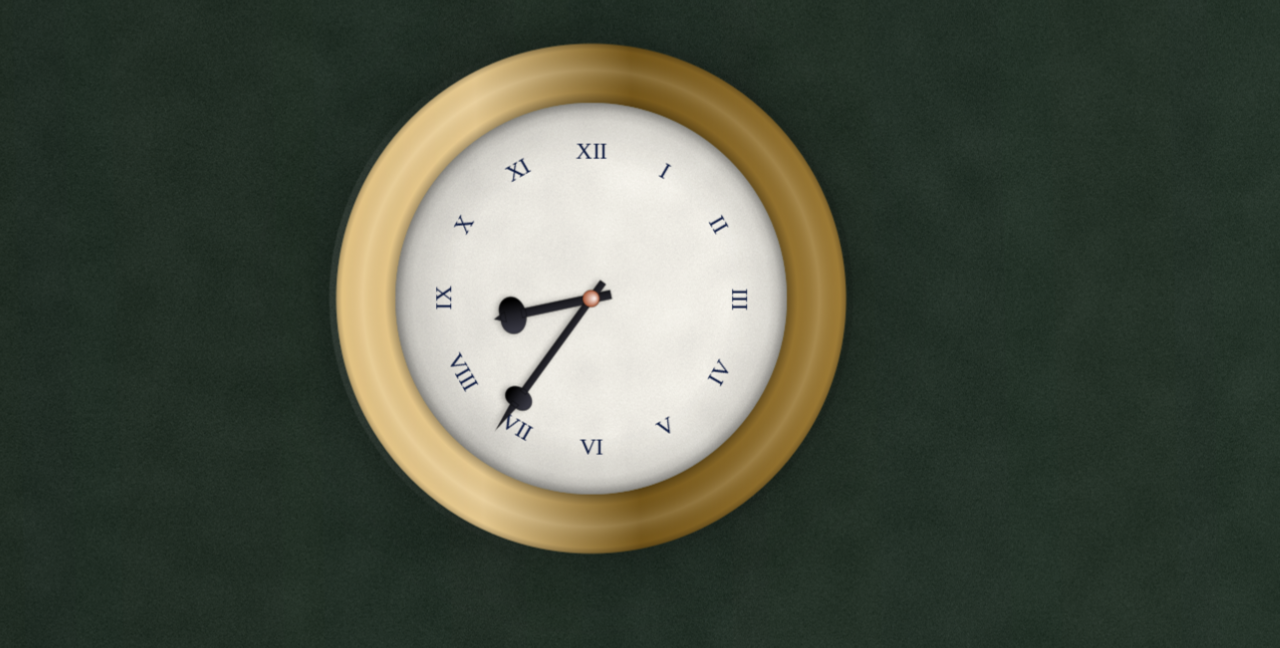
h=8 m=36
